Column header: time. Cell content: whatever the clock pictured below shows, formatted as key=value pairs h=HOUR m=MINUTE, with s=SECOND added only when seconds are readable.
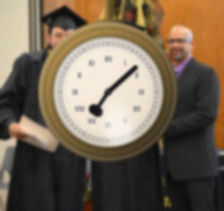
h=7 m=8
